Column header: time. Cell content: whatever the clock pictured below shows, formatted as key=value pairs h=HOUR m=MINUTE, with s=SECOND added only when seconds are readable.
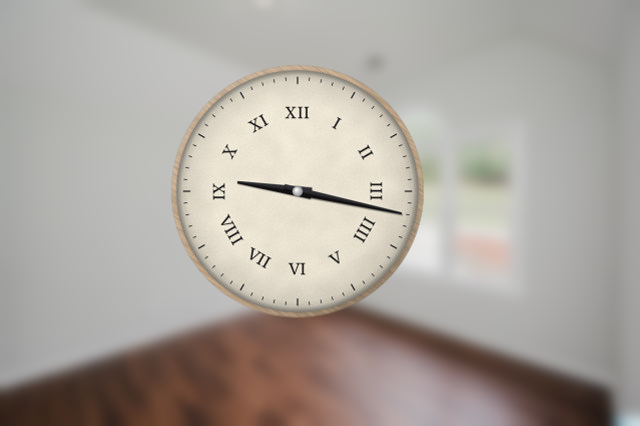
h=9 m=17
